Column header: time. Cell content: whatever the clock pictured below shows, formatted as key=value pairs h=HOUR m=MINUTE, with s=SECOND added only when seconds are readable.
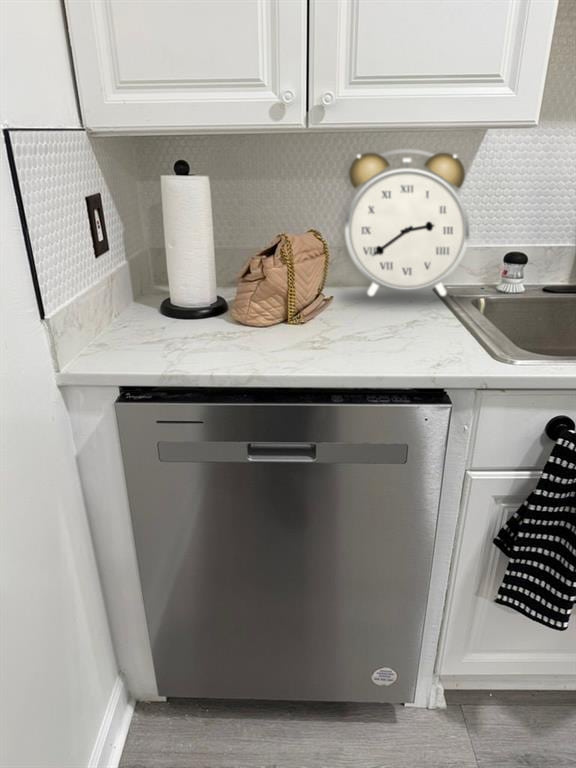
h=2 m=39
